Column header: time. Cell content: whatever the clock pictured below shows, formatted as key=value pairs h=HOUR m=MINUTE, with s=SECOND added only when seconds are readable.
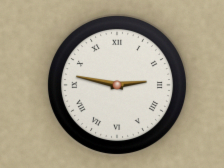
h=2 m=47
